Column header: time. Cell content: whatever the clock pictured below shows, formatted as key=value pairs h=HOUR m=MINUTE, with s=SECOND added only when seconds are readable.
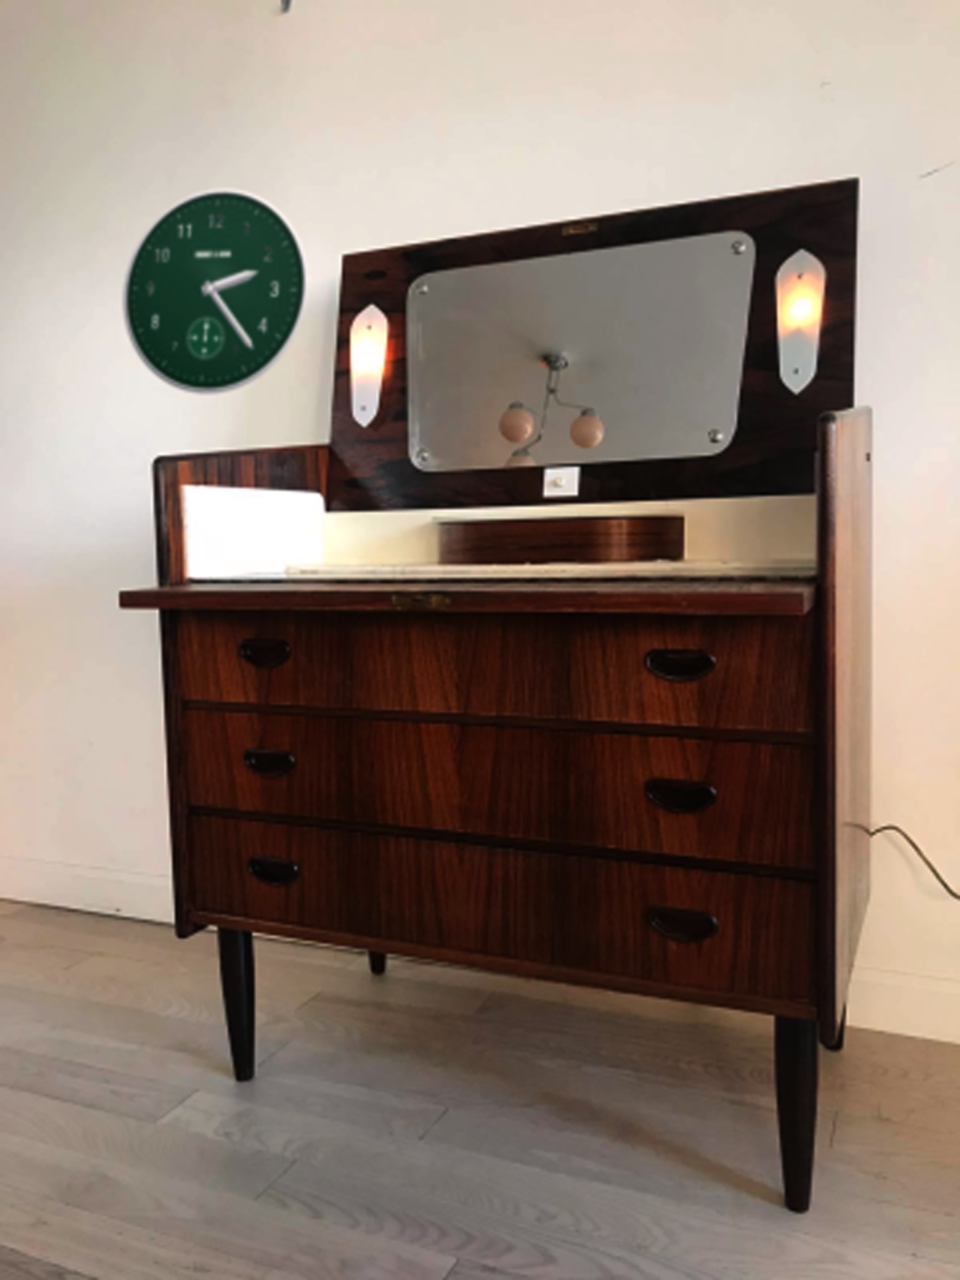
h=2 m=23
